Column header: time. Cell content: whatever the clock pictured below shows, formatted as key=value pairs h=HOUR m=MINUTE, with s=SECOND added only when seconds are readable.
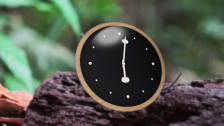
h=6 m=2
